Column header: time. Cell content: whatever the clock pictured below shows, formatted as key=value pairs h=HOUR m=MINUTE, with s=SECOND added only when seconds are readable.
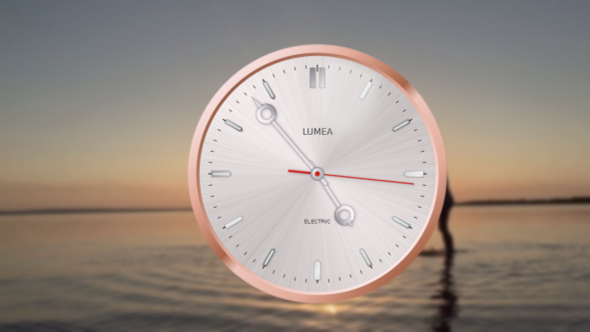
h=4 m=53 s=16
